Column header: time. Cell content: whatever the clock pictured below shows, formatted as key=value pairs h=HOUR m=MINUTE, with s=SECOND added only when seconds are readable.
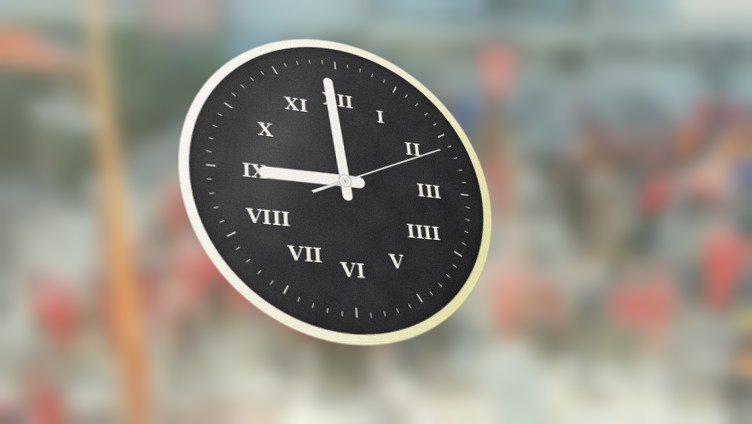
h=8 m=59 s=11
